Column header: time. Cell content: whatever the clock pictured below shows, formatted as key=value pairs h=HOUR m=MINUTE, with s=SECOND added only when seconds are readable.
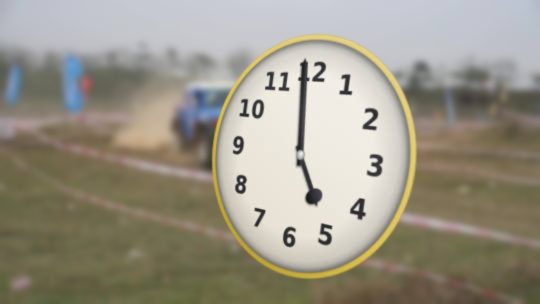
h=4 m=59
